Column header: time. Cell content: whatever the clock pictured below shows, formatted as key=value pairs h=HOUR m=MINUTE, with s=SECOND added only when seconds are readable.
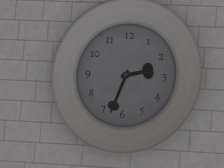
h=2 m=33
